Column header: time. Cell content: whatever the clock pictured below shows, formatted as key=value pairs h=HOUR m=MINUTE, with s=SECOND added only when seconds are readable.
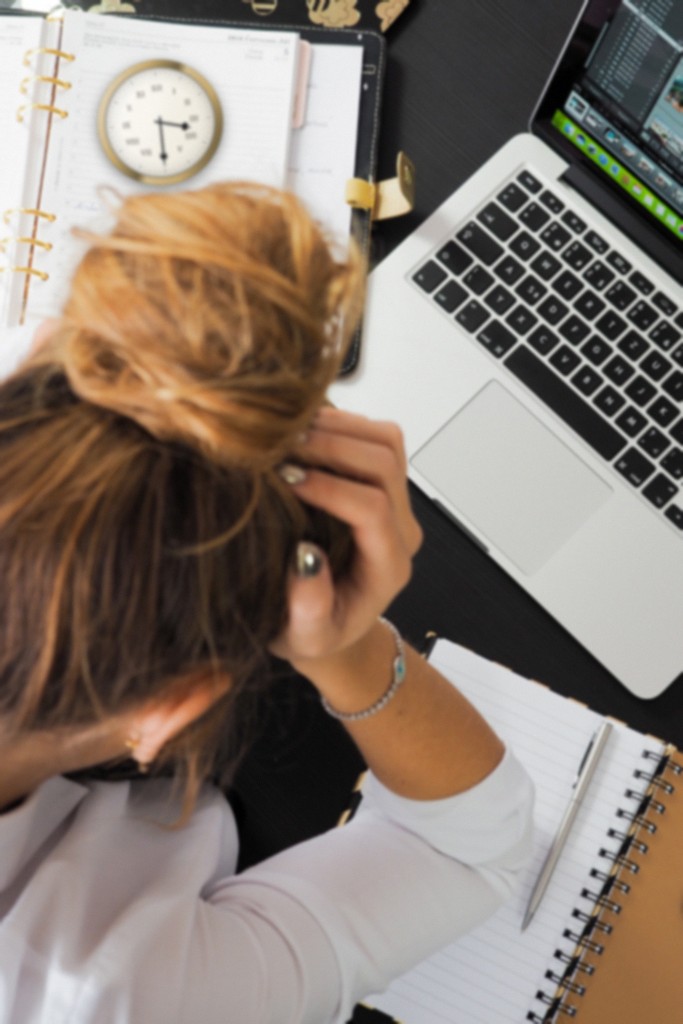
h=3 m=30
